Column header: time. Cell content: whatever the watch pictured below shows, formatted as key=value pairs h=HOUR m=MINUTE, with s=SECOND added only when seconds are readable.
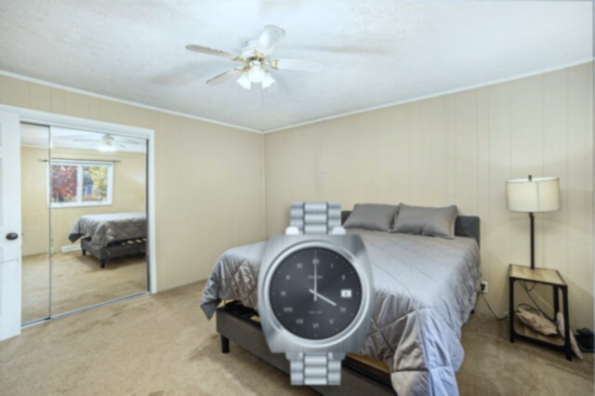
h=4 m=0
